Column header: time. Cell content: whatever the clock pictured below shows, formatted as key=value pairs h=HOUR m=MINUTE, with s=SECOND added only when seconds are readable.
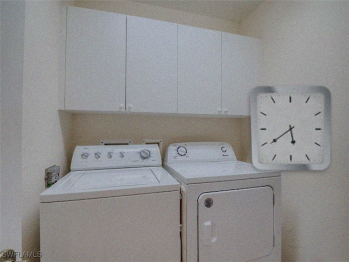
h=5 m=39
